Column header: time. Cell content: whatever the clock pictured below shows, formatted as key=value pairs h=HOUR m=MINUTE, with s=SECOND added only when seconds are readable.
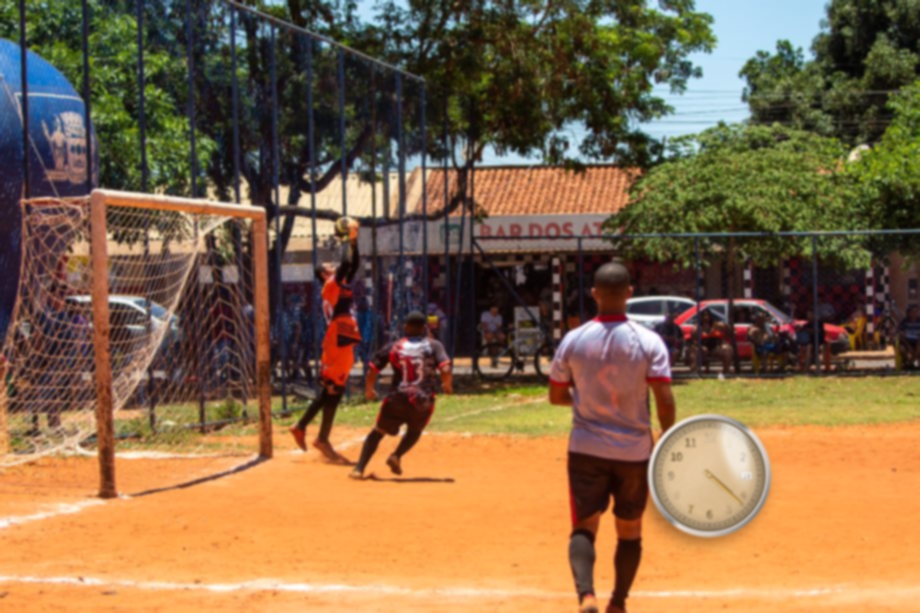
h=4 m=22
